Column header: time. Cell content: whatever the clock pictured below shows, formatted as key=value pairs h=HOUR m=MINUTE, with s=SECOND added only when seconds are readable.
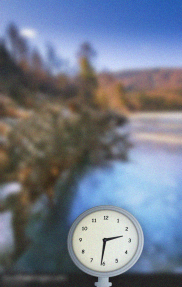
h=2 m=31
